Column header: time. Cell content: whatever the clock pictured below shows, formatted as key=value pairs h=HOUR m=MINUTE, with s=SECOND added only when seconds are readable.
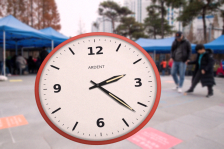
h=2 m=22
